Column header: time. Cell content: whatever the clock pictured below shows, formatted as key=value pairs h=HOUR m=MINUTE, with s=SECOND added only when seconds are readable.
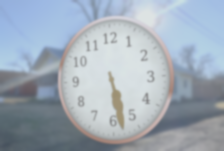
h=5 m=28
